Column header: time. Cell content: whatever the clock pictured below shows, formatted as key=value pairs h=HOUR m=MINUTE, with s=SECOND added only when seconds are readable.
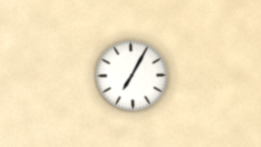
h=7 m=5
